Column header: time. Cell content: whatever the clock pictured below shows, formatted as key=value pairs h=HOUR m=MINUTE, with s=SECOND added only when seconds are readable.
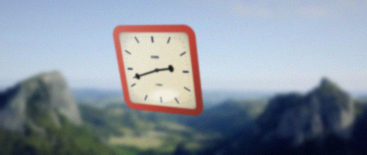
h=2 m=42
